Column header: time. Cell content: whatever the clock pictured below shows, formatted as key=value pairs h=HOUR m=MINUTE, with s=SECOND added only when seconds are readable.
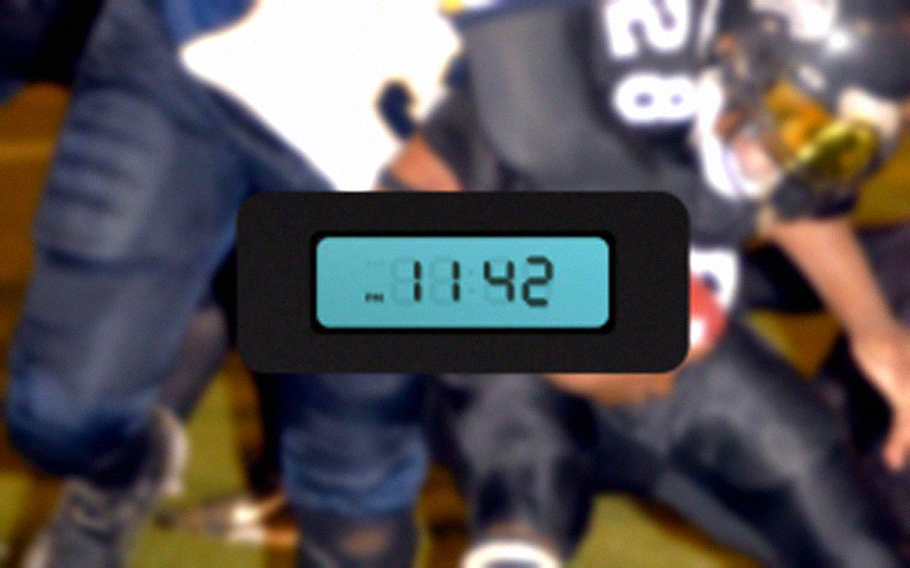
h=11 m=42
